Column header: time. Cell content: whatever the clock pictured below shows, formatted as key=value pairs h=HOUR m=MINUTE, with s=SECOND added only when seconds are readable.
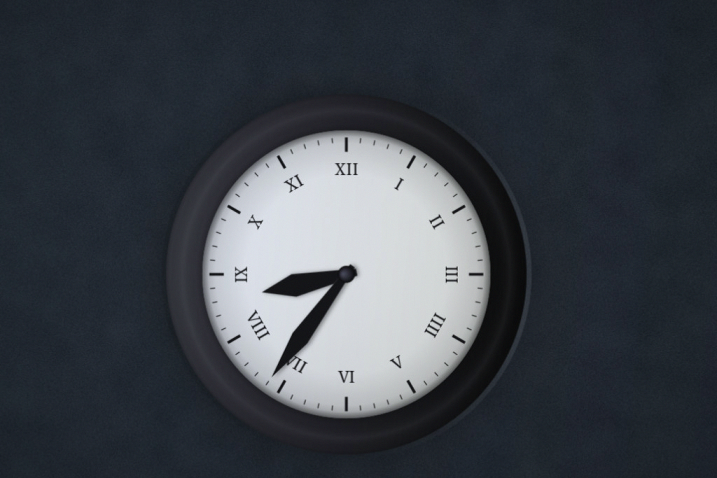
h=8 m=36
